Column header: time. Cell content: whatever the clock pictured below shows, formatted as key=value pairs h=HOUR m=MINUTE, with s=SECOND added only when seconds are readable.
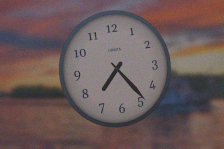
h=7 m=24
